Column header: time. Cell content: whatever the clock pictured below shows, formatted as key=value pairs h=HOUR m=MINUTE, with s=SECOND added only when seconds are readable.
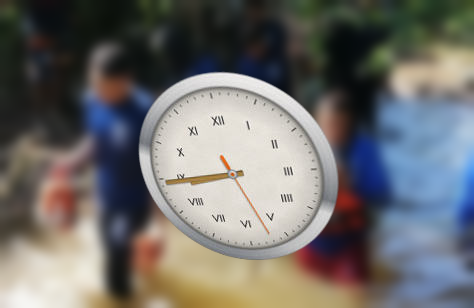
h=8 m=44 s=27
